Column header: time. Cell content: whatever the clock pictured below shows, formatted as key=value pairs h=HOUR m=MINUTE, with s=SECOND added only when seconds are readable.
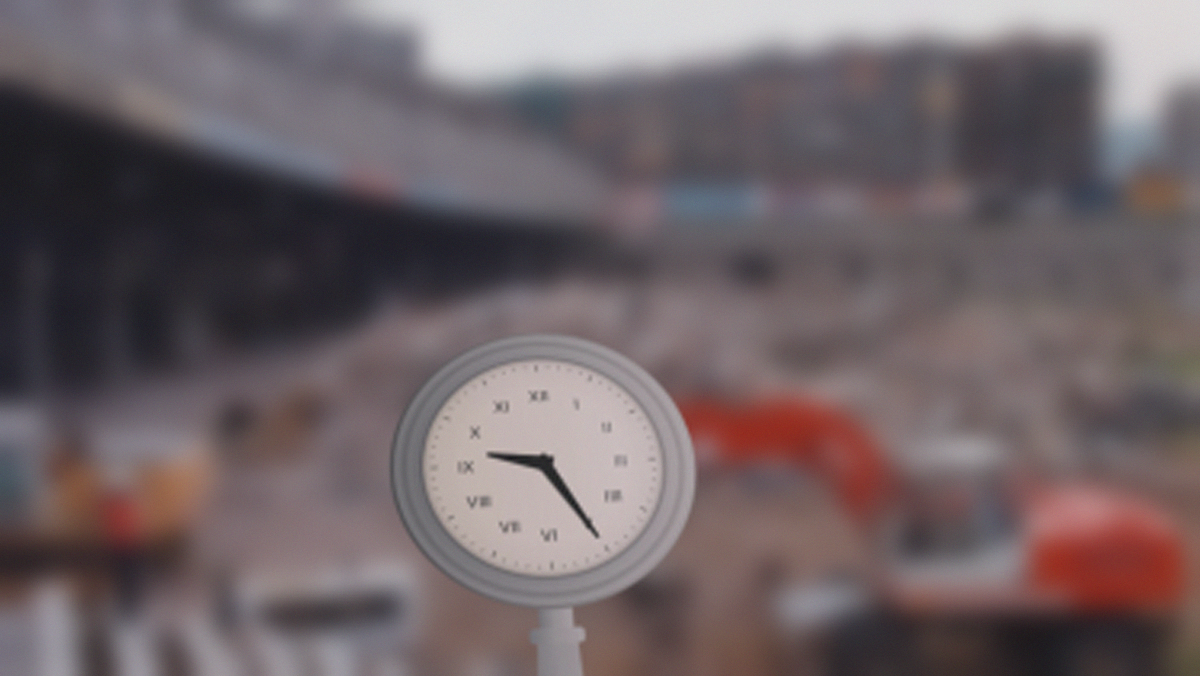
h=9 m=25
